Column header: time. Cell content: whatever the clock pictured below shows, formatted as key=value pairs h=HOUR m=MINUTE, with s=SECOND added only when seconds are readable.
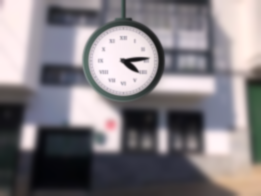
h=4 m=14
